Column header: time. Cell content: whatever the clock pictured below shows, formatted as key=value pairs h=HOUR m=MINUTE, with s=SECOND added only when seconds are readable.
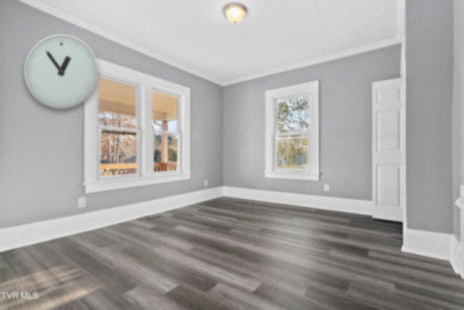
h=12 m=54
